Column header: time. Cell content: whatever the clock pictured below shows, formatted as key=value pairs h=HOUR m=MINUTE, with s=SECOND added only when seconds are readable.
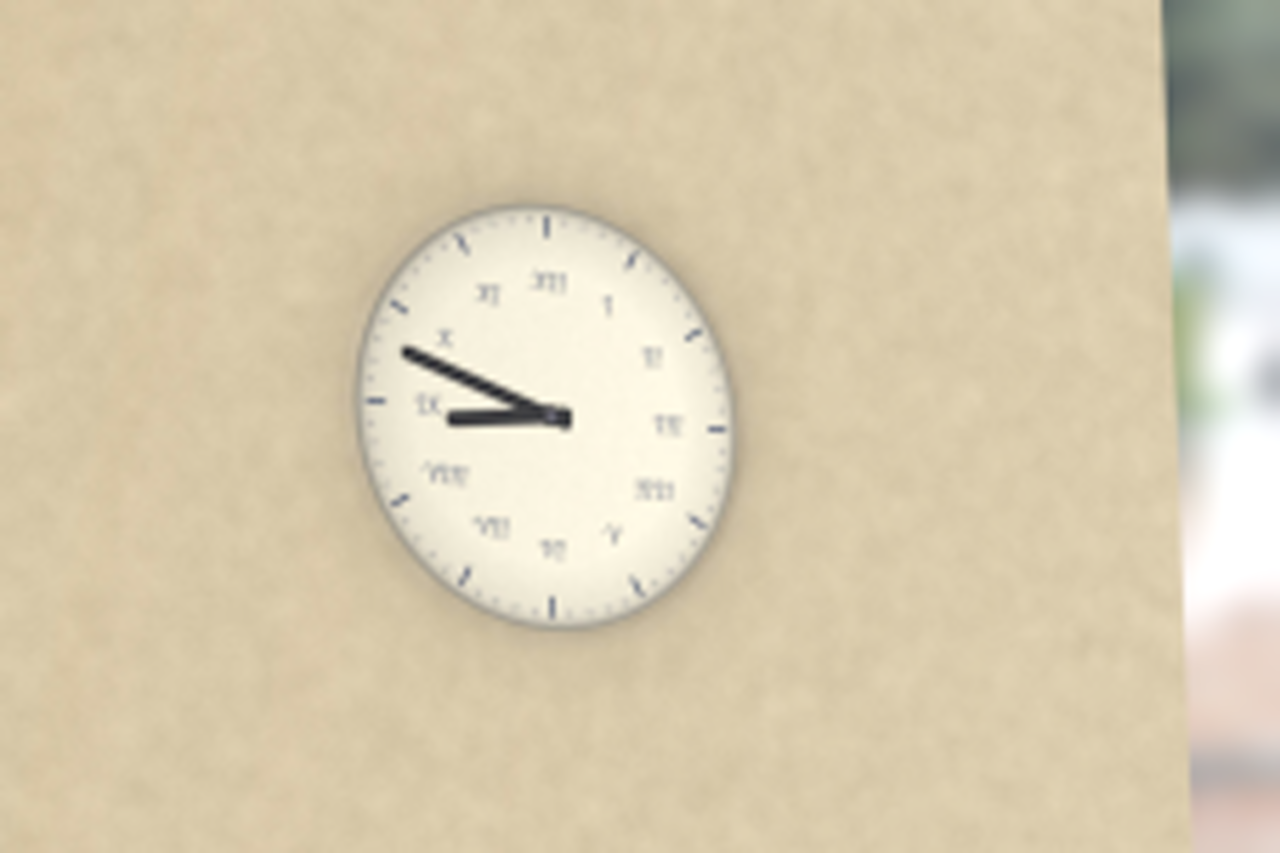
h=8 m=48
